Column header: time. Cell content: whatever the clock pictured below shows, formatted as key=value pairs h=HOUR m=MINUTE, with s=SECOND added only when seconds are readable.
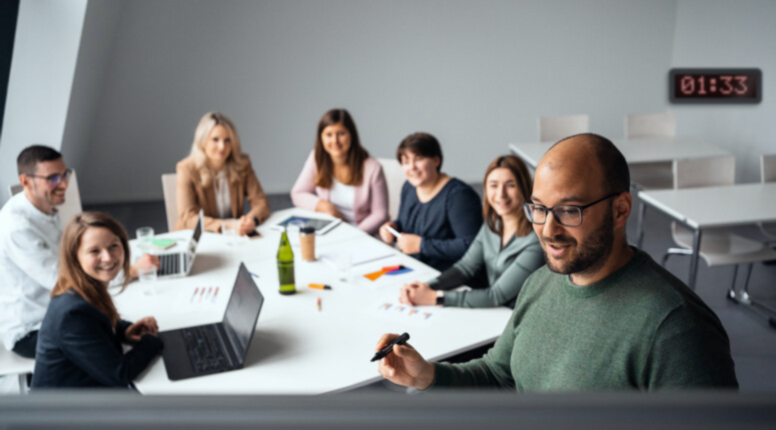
h=1 m=33
